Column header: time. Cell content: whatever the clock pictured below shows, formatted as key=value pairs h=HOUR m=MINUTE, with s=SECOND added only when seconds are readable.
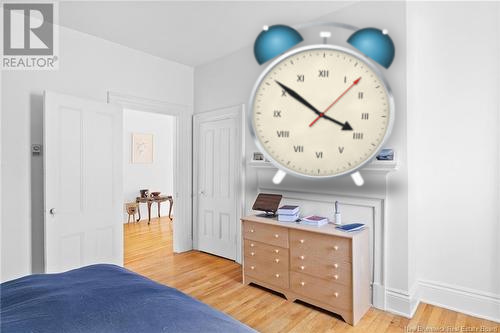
h=3 m=51 s=7
